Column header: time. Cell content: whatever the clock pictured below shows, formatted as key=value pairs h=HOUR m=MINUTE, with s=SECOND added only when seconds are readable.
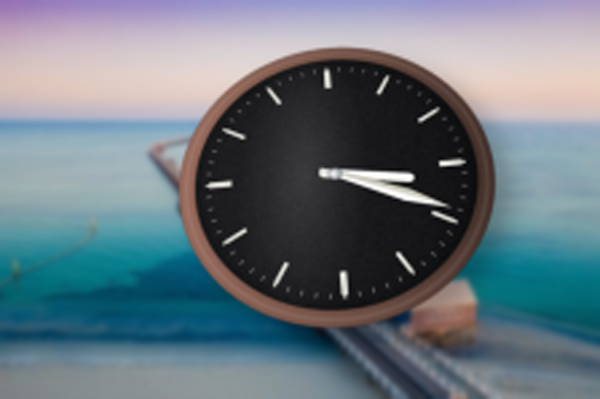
h=3 m=19
